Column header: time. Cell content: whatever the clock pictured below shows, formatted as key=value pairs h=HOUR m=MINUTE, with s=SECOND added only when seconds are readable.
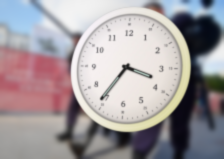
h=3 m=36
